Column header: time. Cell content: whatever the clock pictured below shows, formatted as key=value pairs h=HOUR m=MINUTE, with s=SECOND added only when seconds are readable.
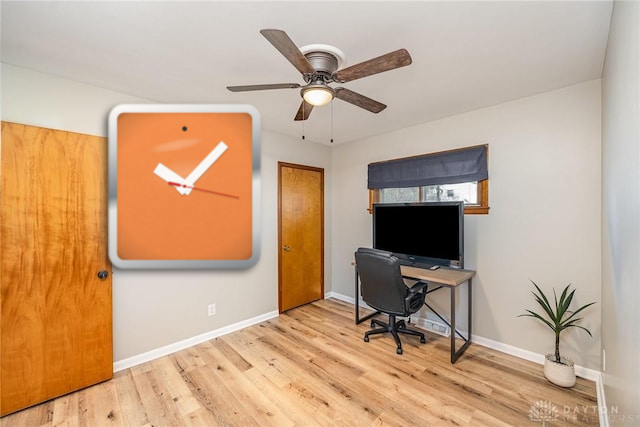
h=10 m=7 s=17
